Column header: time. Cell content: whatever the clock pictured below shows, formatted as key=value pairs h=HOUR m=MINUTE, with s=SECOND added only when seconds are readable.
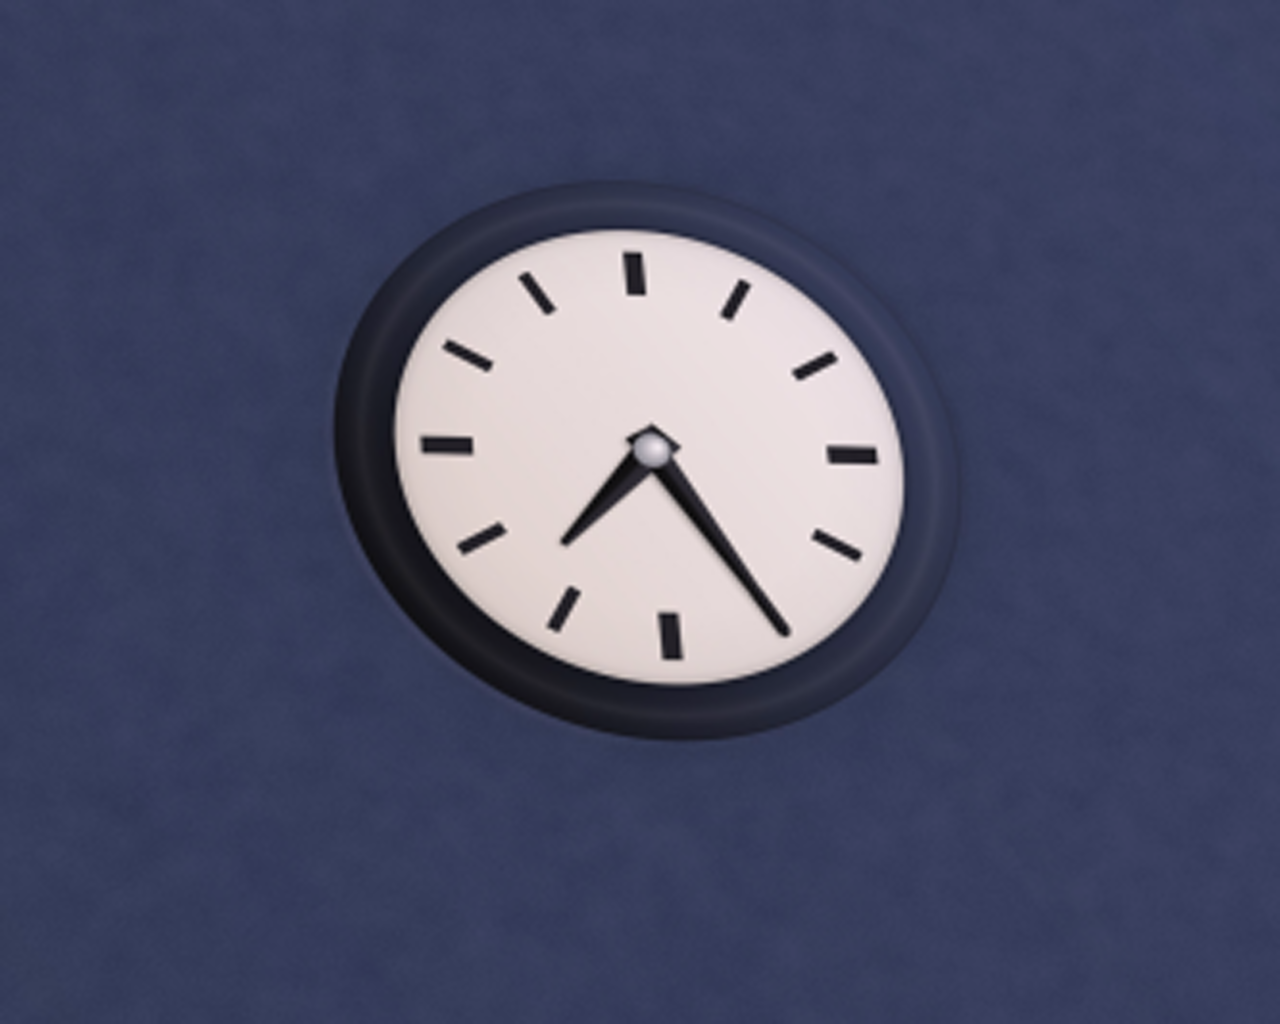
h=7 m=25
